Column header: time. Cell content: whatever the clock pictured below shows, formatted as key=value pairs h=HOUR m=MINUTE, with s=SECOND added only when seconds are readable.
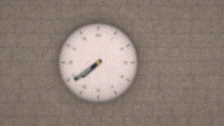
h=7 m=39
